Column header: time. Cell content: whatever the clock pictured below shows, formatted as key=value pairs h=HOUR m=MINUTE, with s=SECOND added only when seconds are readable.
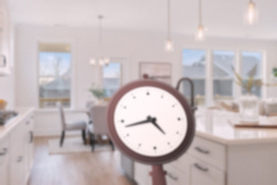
h=4 m=43
